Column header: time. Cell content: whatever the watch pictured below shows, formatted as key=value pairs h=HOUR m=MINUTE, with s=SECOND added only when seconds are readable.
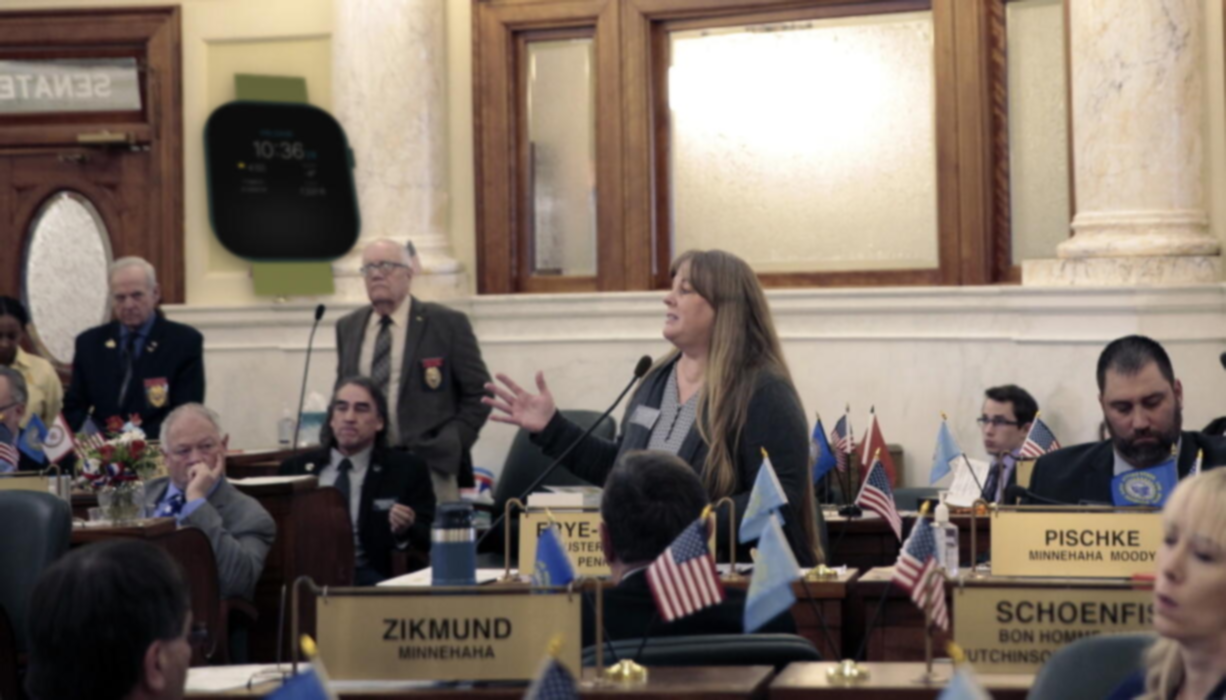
h=10 m=36
